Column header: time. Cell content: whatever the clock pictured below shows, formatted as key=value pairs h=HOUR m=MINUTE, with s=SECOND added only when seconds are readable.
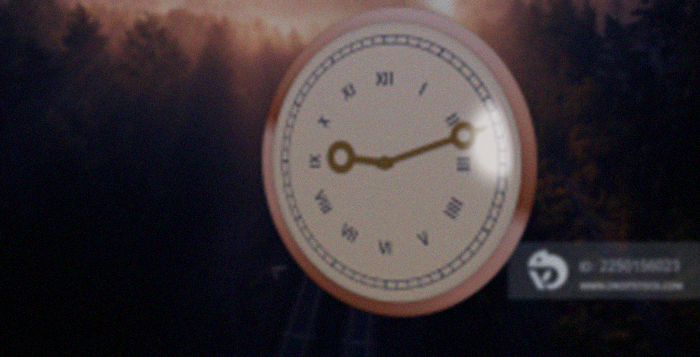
h=9 m=12
